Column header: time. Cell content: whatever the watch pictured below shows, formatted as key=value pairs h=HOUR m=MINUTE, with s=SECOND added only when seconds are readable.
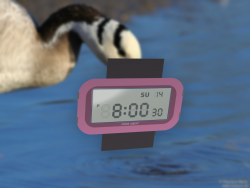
h=8 m=0 s=30
